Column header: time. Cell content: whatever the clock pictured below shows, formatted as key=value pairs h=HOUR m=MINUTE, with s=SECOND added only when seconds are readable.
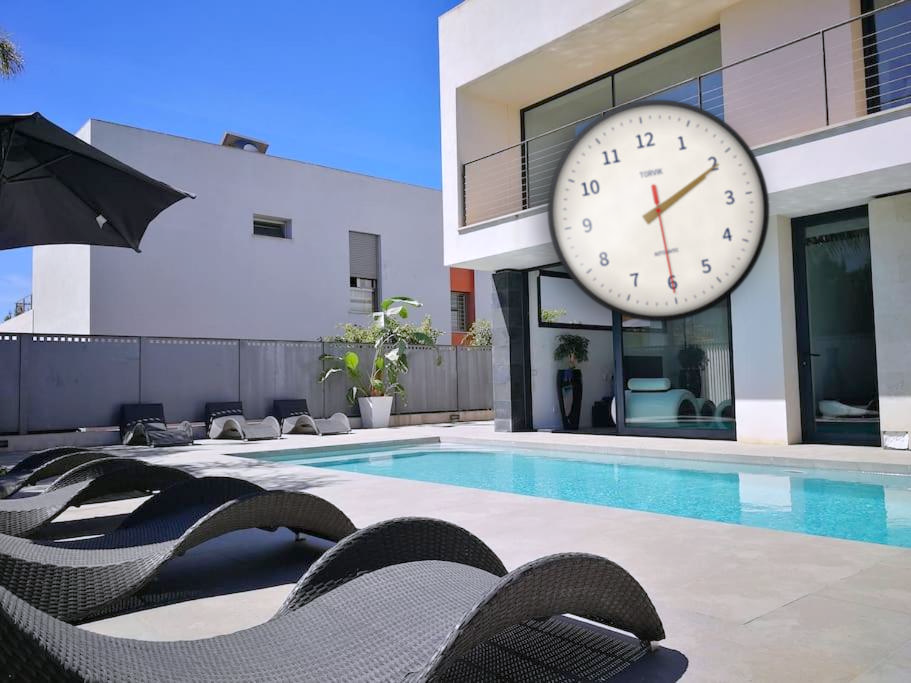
h=2 m=10 s=30
